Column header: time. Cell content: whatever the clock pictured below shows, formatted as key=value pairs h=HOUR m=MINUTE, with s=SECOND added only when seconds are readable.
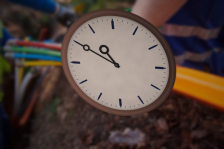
h=10 m=50
